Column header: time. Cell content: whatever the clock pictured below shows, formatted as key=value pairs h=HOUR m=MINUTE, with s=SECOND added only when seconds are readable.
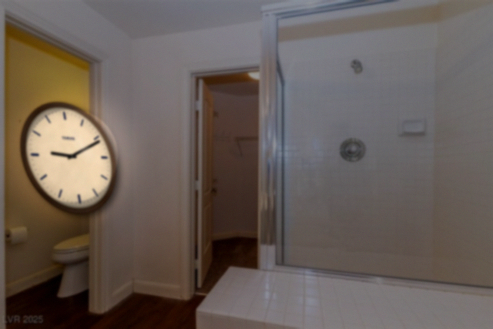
h=9 m=11
